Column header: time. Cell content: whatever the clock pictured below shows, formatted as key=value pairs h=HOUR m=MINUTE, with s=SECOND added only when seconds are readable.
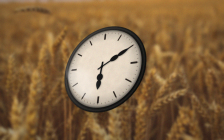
h=6 m=10
